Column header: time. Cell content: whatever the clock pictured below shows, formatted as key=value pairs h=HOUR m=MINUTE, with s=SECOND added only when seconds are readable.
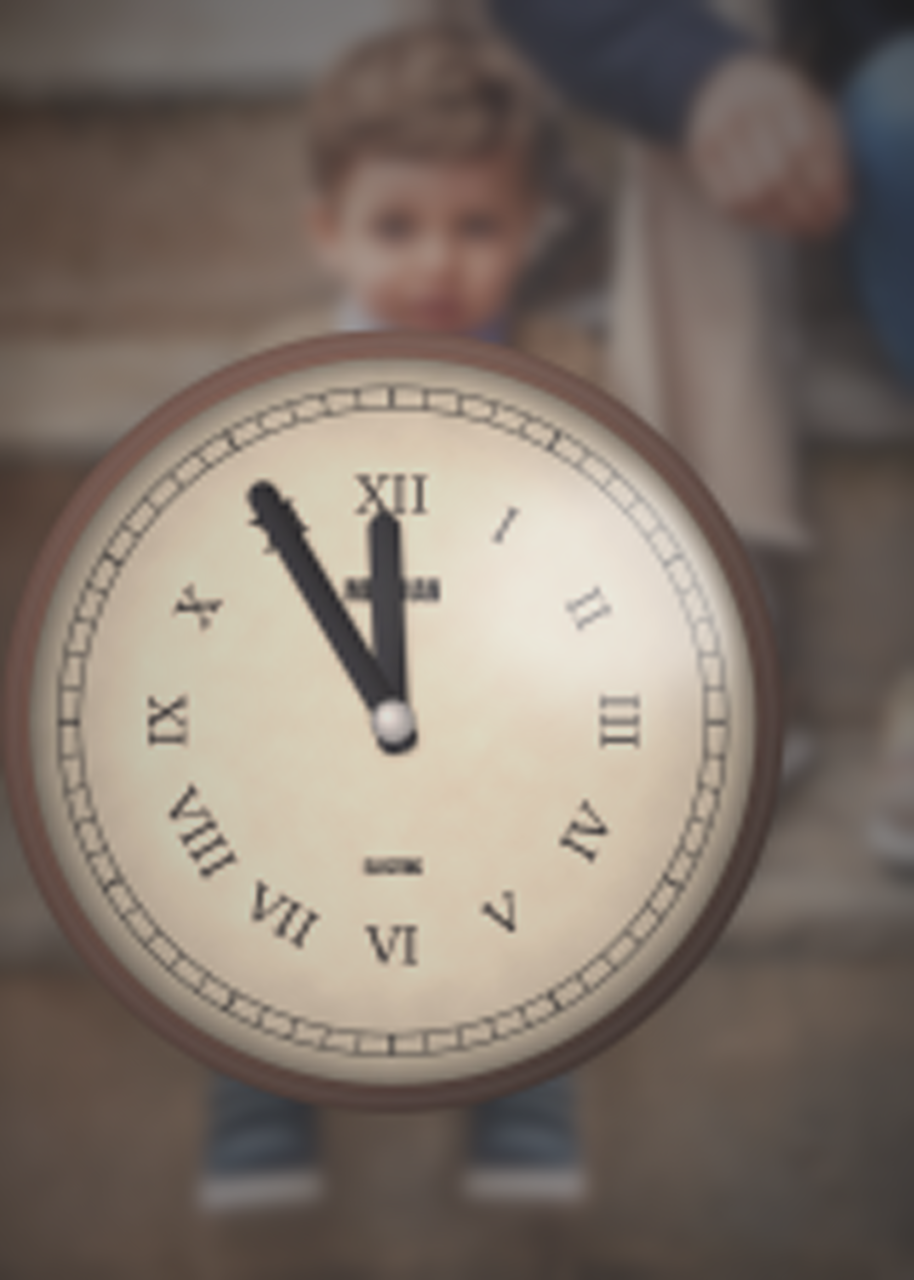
h=11 m=55
